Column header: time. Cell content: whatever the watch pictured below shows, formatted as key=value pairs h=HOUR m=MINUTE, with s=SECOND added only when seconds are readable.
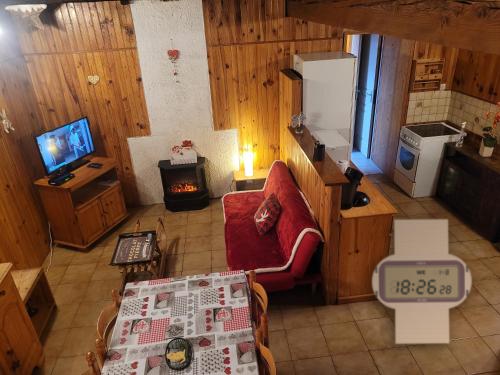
h=18 m=26
